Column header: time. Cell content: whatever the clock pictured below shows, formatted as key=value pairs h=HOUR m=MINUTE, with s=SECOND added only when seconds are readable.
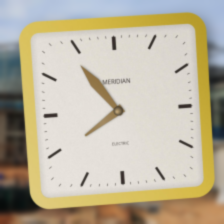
h=7 m=54
